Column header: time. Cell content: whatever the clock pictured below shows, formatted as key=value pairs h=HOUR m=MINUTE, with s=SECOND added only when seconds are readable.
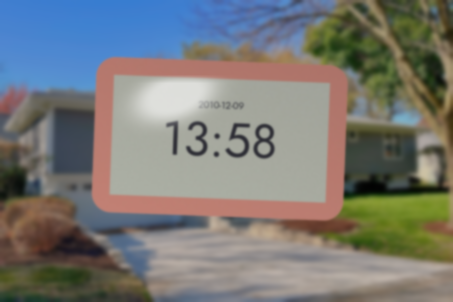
h=13 m=58
